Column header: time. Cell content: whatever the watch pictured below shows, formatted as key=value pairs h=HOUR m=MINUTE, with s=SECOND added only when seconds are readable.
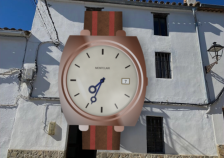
h=7 m=34
